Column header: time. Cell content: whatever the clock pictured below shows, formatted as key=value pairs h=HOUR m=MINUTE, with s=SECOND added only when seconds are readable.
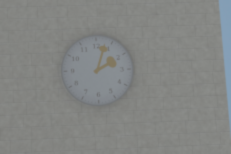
h=2 m=3
